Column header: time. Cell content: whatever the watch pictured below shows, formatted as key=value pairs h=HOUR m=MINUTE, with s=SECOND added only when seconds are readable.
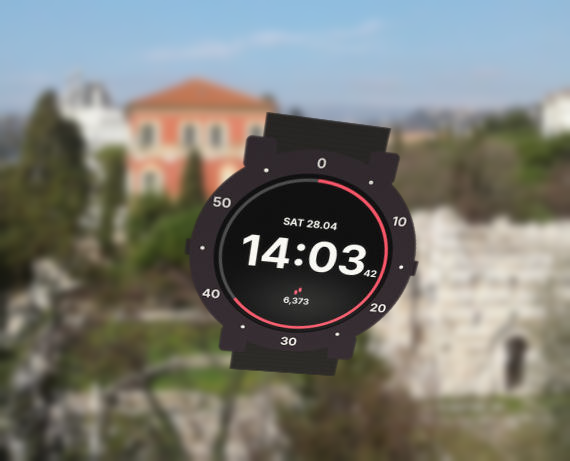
h=14 m=3 s=42
